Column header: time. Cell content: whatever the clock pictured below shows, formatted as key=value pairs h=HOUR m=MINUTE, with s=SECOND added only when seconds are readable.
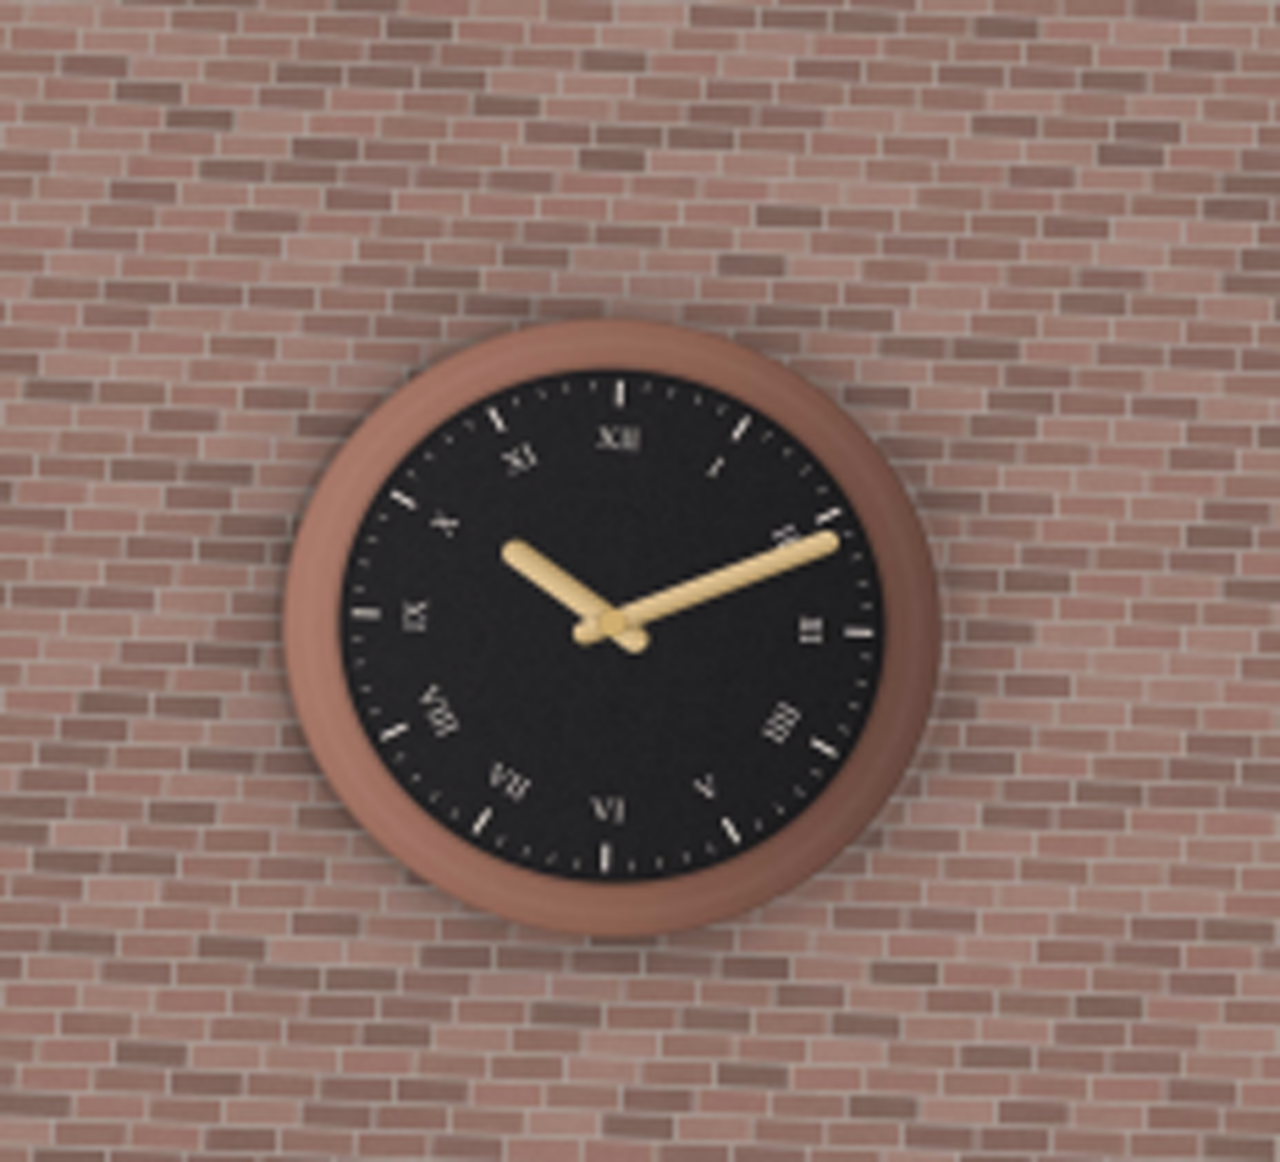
h=10 m=11
